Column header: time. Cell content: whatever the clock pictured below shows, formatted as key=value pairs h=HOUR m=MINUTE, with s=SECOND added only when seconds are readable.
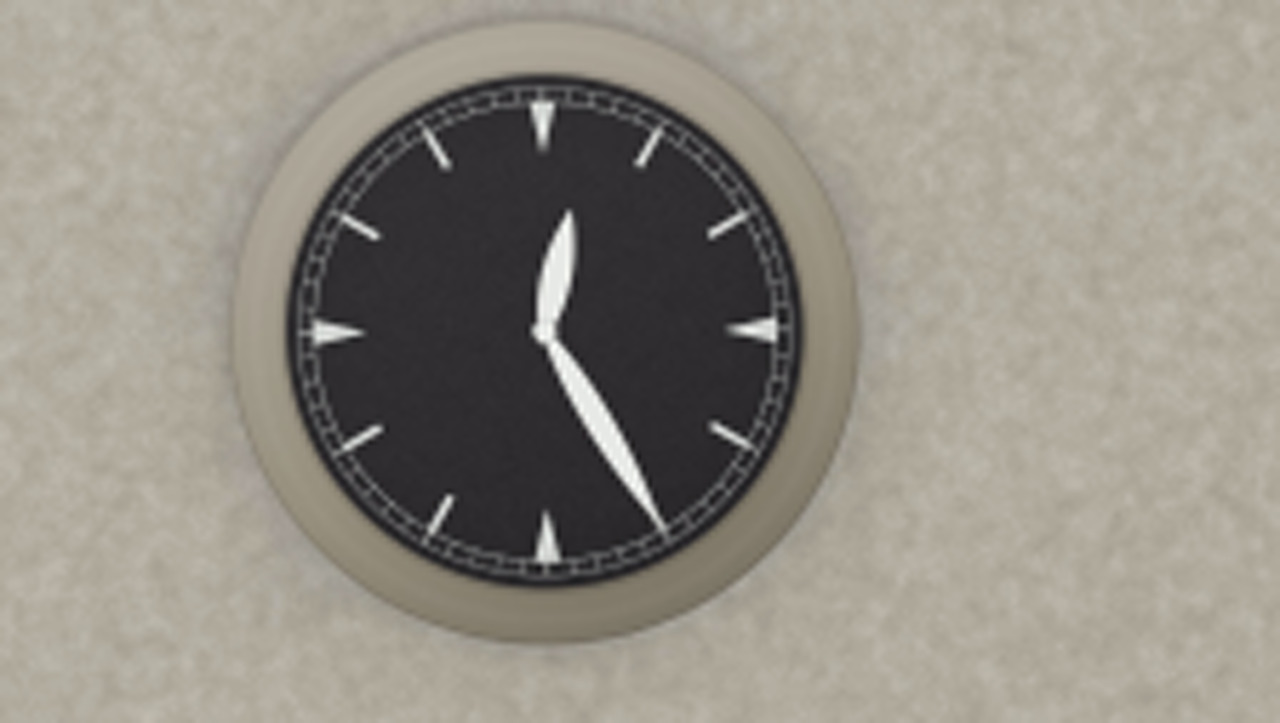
h=12 m=25
